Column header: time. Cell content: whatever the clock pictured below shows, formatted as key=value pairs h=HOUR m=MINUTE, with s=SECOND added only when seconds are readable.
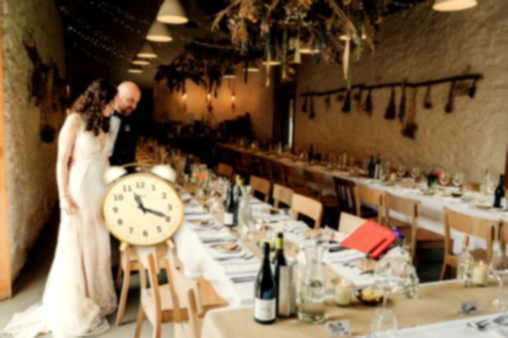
h=11 m=19
